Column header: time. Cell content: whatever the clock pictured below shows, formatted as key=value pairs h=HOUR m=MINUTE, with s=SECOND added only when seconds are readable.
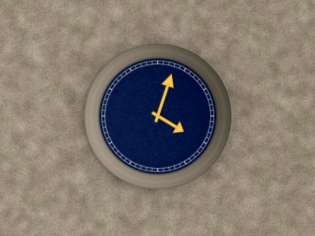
h=4 m=3
